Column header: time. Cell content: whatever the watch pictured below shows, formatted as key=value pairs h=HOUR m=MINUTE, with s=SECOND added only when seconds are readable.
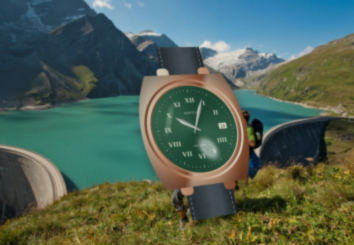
h=10 m=4
